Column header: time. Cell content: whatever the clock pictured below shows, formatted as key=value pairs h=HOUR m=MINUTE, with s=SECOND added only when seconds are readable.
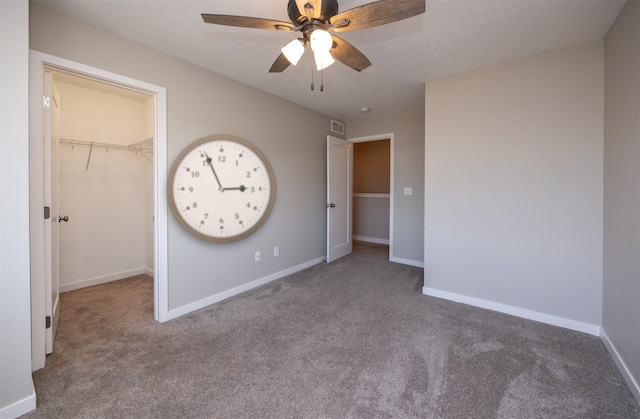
h=2 m=56
